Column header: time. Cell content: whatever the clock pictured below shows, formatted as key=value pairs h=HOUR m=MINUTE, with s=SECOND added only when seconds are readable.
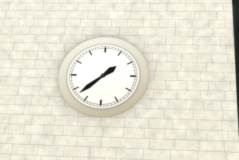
h=1 m=38
